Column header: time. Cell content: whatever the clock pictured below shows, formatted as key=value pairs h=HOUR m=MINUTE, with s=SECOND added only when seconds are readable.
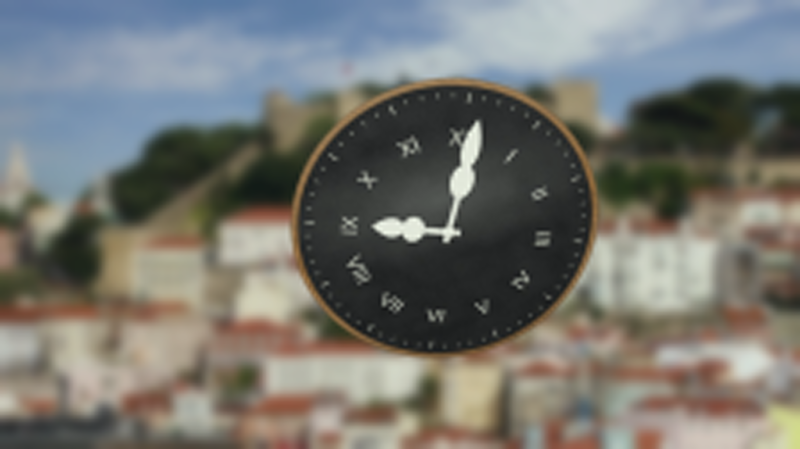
h=9 m=1
